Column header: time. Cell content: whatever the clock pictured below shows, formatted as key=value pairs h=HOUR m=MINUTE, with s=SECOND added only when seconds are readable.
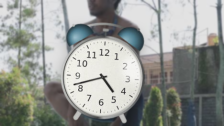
h=4 m=42
